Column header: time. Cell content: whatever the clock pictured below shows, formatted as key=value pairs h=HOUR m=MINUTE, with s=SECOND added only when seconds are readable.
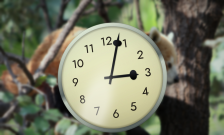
h=3 m=3
